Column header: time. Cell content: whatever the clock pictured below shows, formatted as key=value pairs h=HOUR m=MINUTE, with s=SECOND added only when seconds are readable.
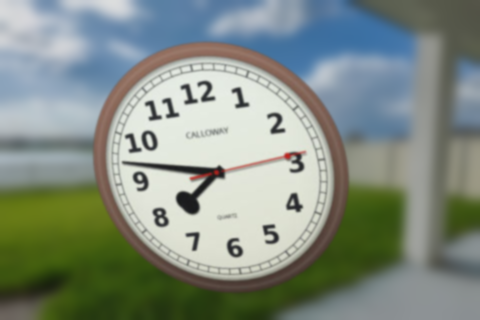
h=7 m=47 s=14
